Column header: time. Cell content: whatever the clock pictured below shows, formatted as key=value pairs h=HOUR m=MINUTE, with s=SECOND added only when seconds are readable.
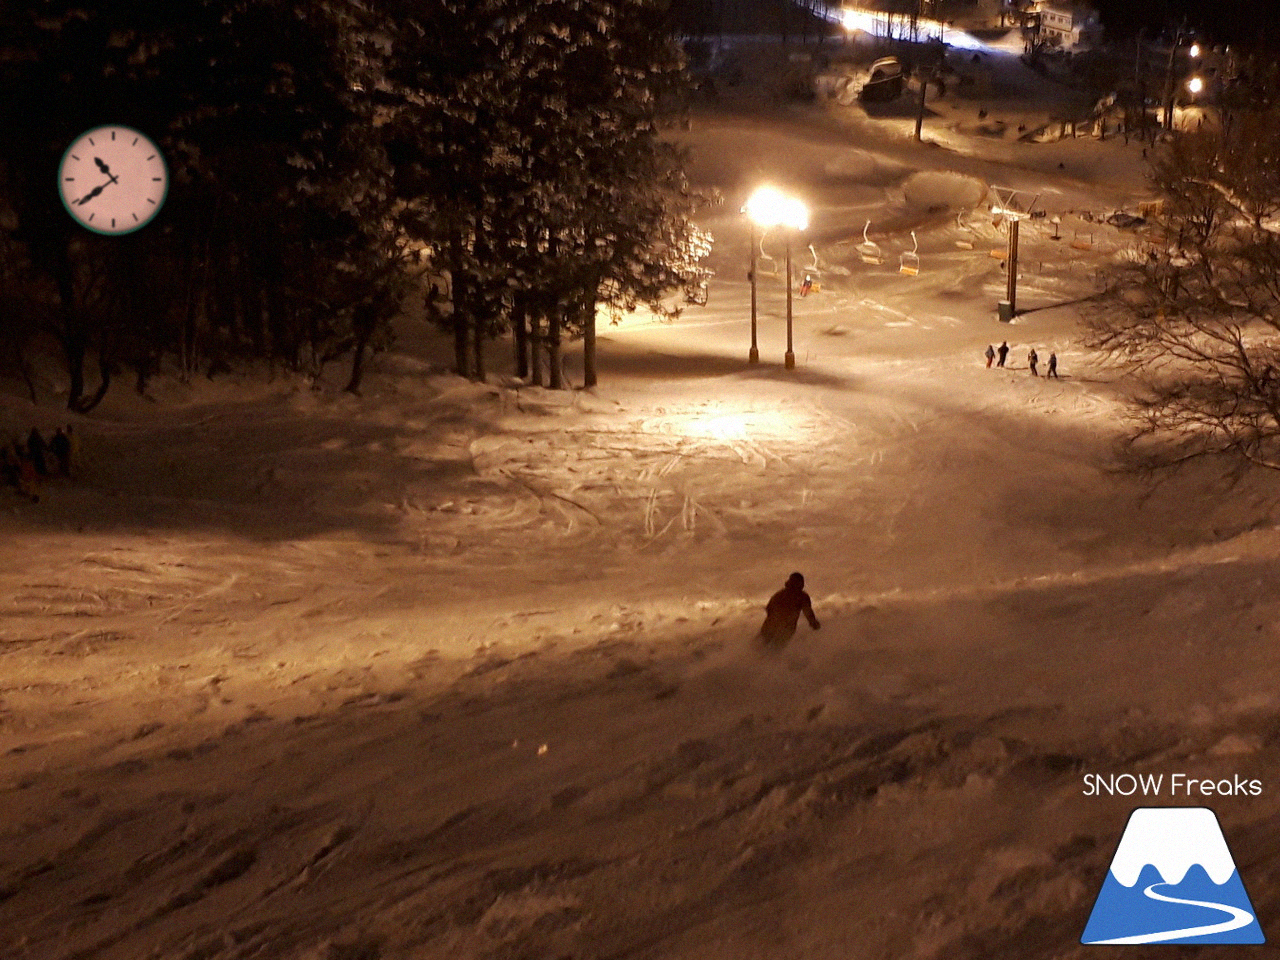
h=10 m=39
